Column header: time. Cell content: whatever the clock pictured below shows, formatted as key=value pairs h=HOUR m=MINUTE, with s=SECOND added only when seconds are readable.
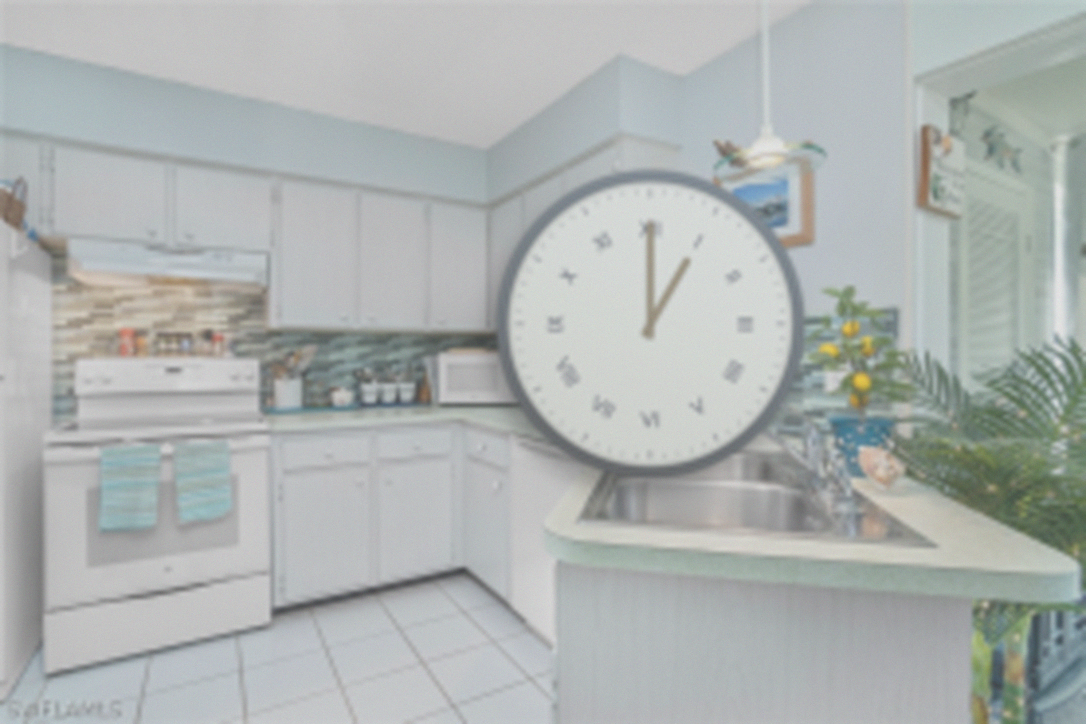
h=1 m=0
